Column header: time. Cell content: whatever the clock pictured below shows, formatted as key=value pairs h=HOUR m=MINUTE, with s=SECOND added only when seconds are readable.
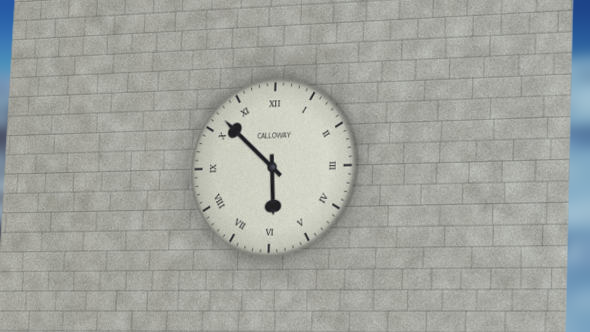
h=5 m=52
